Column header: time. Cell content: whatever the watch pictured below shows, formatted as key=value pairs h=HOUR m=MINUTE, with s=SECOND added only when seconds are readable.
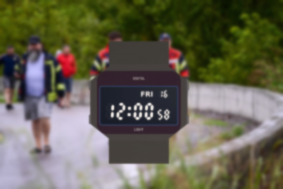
h=12 m=0 s=58
